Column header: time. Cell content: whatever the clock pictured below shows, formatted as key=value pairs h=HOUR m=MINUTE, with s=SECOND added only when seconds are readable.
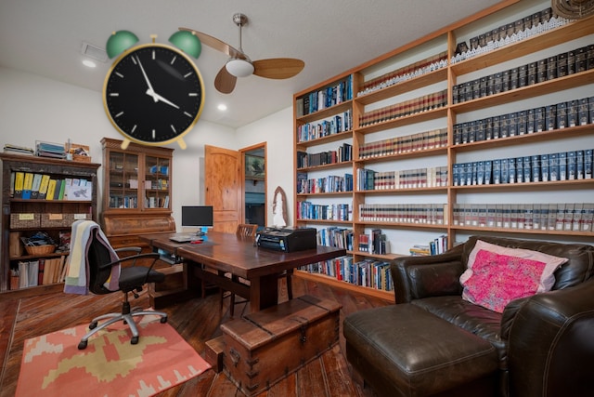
h=3 m=56
